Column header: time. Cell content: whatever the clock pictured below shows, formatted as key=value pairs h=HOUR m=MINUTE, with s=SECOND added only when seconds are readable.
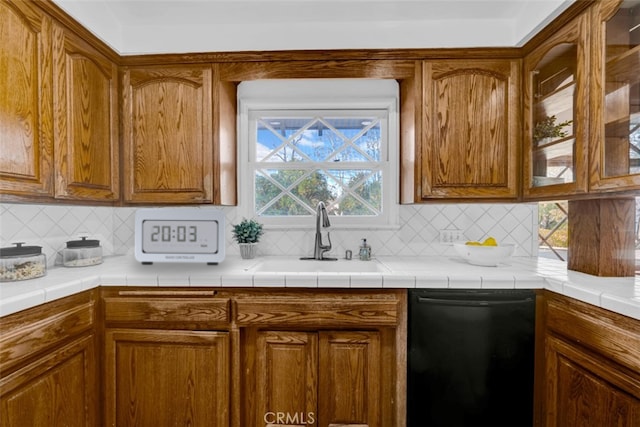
h=20 m=3
